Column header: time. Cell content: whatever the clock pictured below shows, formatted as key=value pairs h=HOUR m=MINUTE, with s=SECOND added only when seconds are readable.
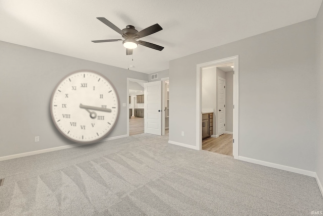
h=4 m=16
